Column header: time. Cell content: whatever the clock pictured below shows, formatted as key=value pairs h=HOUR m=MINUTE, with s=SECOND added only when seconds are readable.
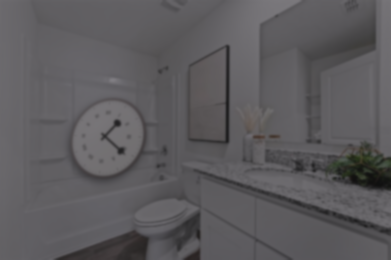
h=1 m=21
